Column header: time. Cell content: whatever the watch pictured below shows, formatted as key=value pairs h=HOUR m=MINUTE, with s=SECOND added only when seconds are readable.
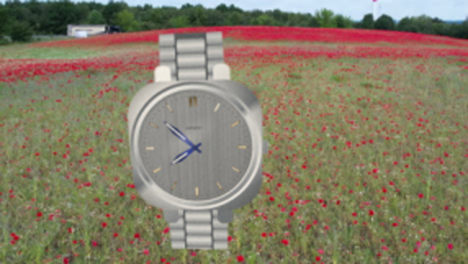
h=7 m=52
